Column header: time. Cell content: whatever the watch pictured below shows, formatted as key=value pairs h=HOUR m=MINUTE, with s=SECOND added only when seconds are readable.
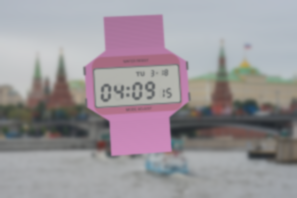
h=4 m=9
